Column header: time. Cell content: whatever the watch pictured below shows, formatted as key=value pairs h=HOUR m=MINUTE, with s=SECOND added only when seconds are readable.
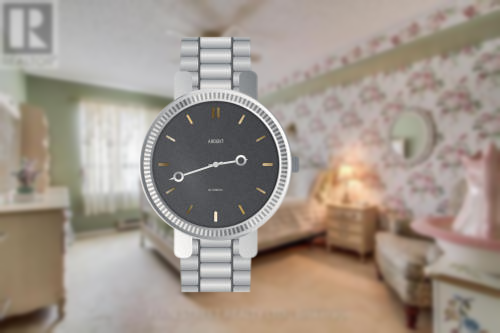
h=2 m=42
